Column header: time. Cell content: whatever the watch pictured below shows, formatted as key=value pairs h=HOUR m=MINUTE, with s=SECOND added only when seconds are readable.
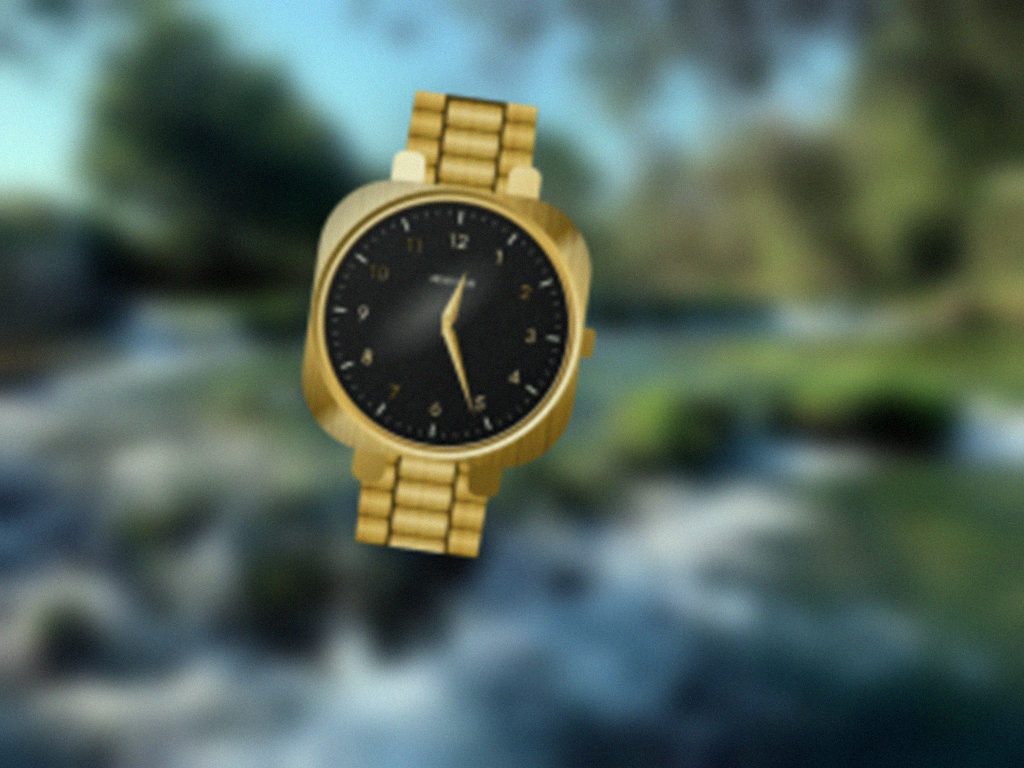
h=12 m=26
